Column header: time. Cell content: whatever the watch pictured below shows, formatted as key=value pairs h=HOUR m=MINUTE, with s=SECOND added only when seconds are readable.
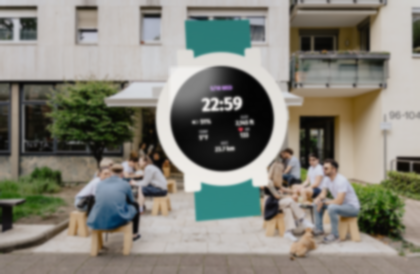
h=22 m=59
